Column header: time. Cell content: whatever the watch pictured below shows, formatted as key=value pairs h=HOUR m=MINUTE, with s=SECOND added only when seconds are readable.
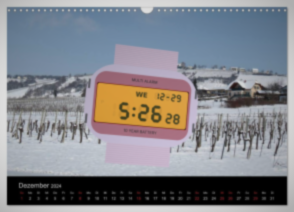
h=5 m=26 s=28
